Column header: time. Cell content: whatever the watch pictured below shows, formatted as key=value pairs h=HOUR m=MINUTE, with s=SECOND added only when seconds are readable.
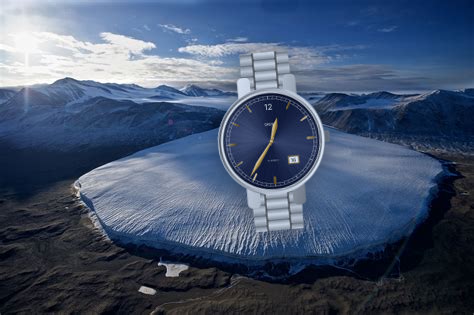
h=12 m=36
